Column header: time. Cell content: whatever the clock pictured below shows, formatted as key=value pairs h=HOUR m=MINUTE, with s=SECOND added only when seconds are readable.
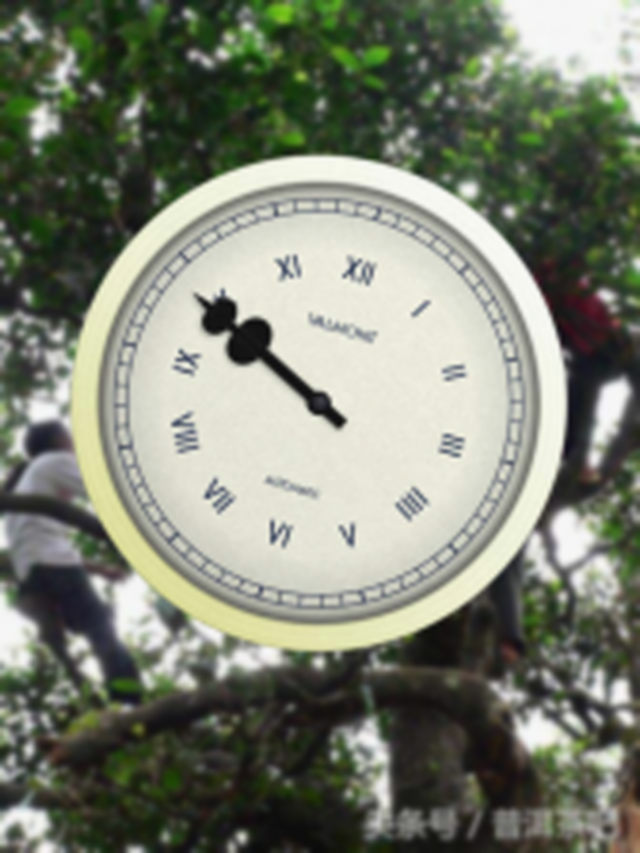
h=9 m=49
